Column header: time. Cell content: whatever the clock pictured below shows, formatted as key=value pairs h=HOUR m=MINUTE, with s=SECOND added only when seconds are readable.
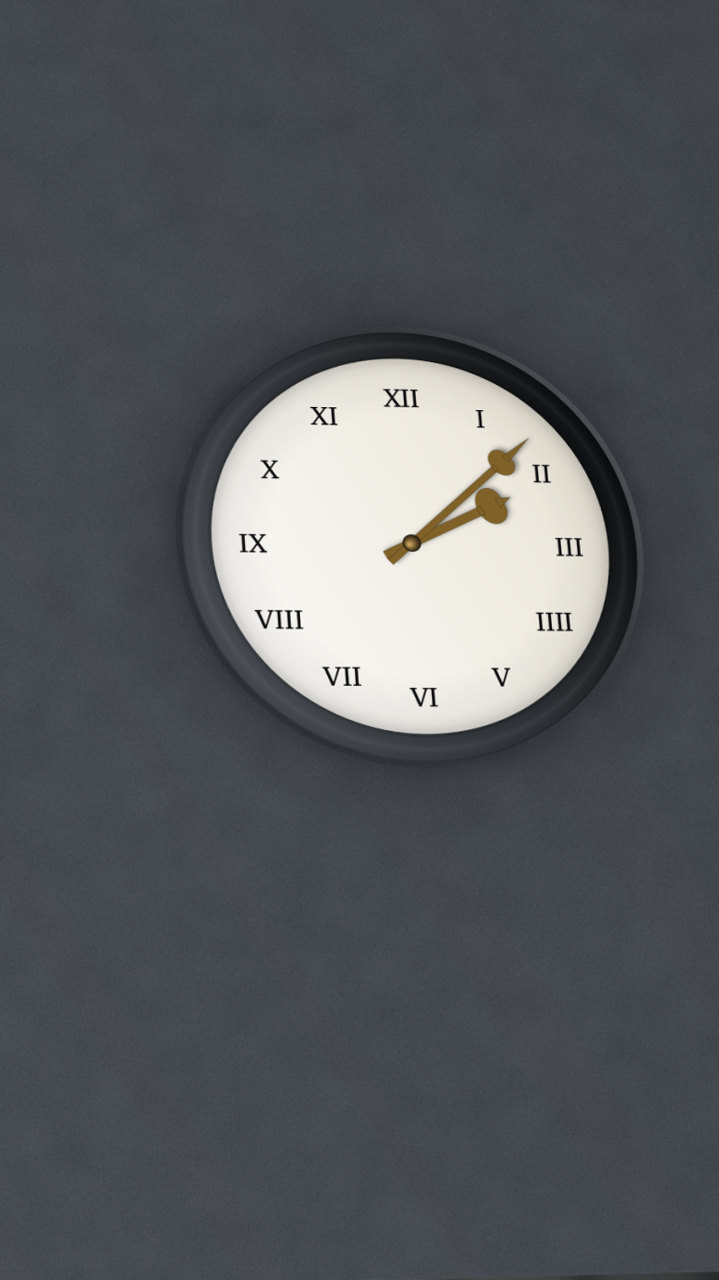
h=2 m=8
